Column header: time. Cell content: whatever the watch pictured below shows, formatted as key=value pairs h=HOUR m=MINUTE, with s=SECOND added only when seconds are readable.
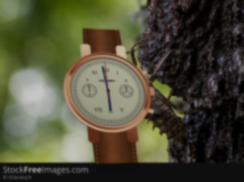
h=5 m=59
